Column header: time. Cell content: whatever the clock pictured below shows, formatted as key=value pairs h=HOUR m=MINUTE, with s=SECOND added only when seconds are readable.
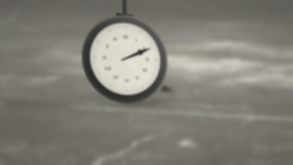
h=2 m=11
